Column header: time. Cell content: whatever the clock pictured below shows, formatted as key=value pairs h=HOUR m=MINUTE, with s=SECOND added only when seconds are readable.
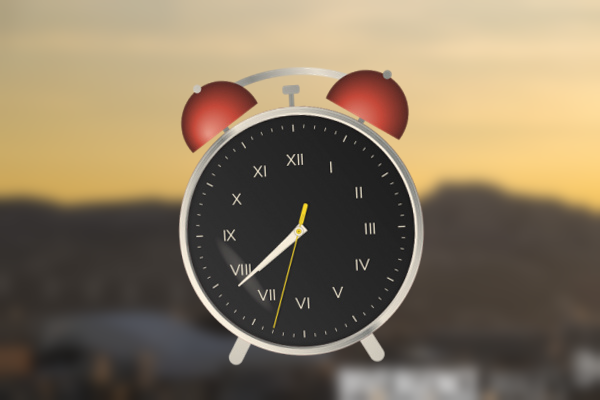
h=7 m=38 s=33
